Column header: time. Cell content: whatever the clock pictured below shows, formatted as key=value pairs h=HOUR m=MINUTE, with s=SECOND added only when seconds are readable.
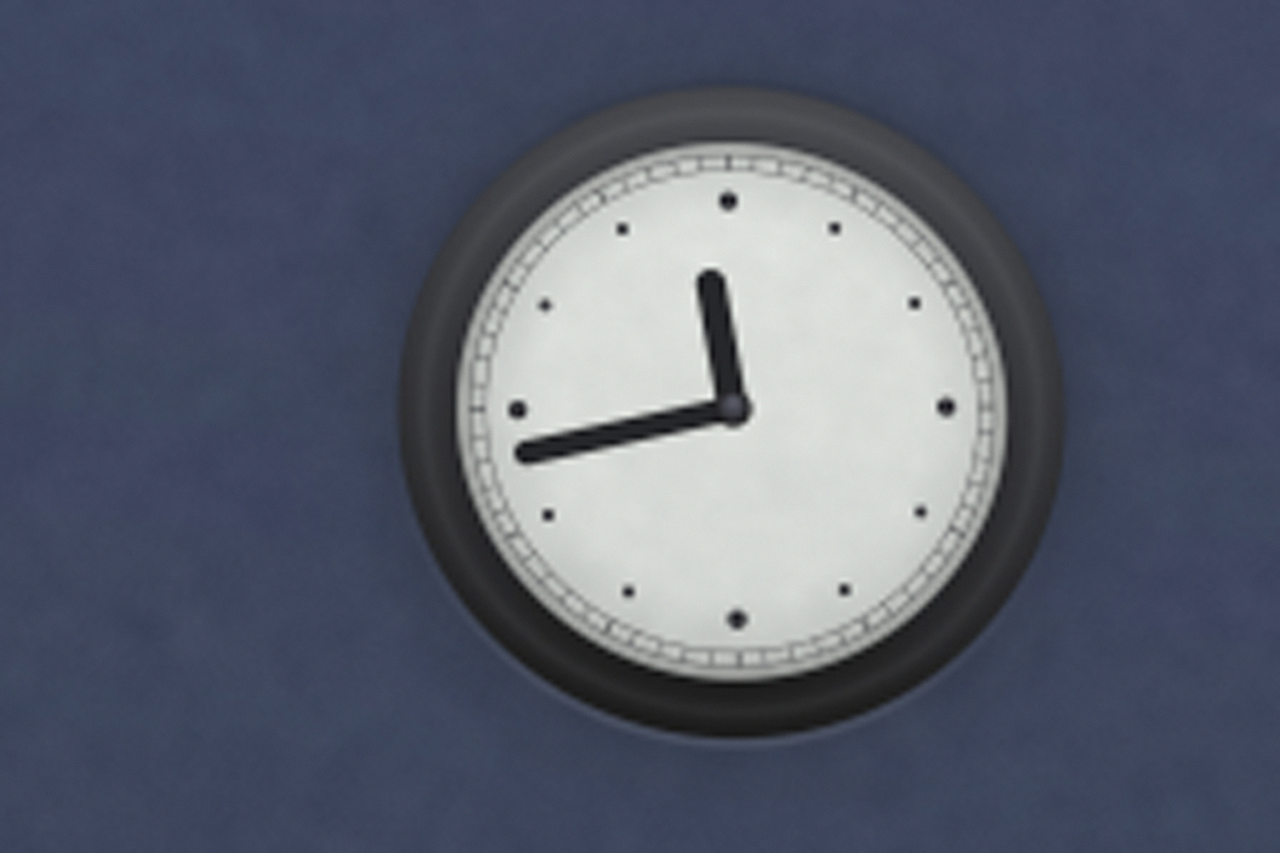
h=11 m=43
